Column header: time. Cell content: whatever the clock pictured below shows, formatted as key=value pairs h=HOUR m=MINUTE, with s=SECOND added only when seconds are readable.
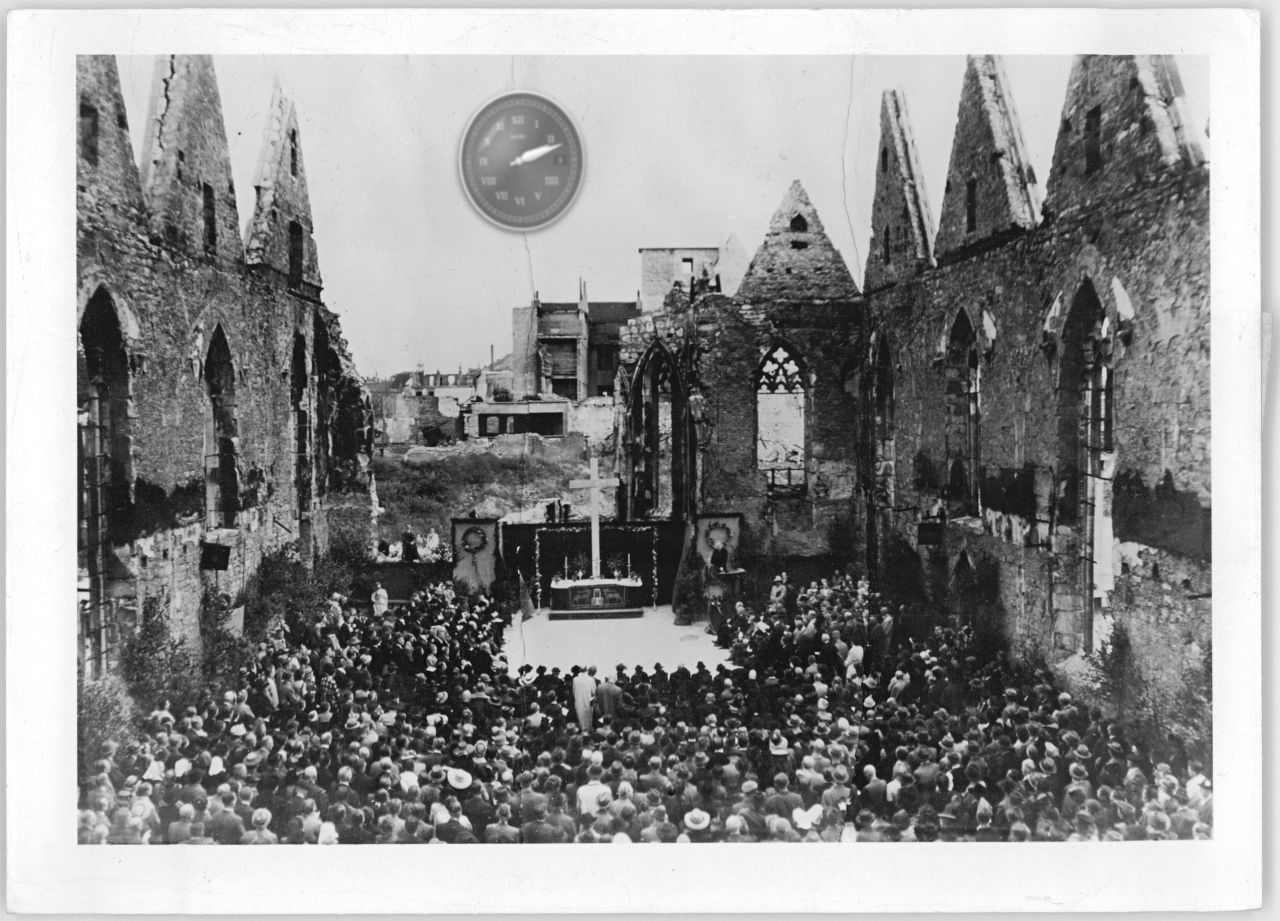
h=2 m=12
